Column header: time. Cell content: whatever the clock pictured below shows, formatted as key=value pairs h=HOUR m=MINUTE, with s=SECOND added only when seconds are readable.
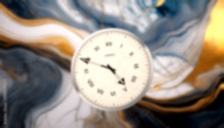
h=4 m=49
